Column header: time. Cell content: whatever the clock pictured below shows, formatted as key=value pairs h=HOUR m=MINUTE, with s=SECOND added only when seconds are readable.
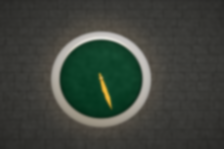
h=5 m=27
